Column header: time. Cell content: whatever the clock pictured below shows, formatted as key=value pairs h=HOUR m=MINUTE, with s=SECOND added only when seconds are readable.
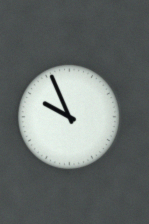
h=9 m=56
